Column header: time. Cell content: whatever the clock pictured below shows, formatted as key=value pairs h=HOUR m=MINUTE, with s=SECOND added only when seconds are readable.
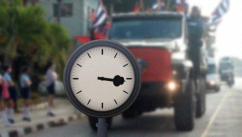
h=3 m=16
